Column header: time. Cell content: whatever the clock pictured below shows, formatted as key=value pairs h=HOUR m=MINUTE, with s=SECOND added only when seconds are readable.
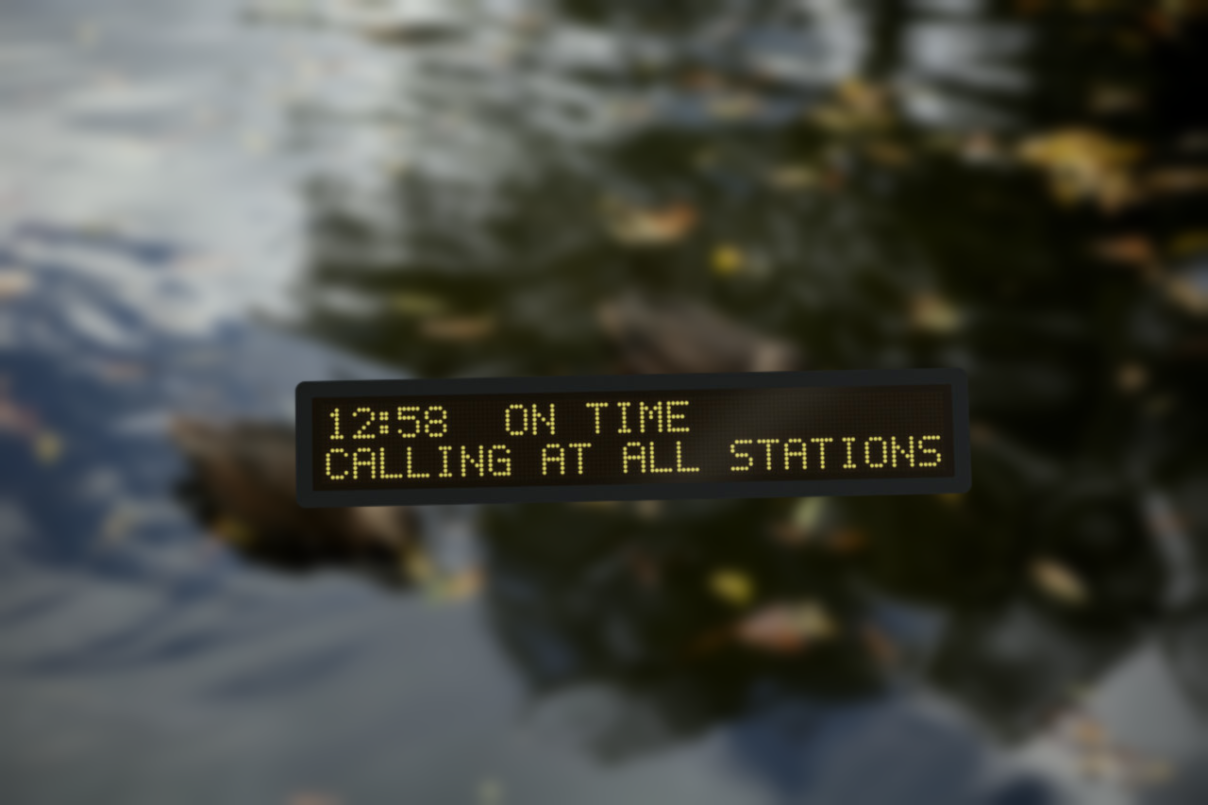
h=12 m=58
